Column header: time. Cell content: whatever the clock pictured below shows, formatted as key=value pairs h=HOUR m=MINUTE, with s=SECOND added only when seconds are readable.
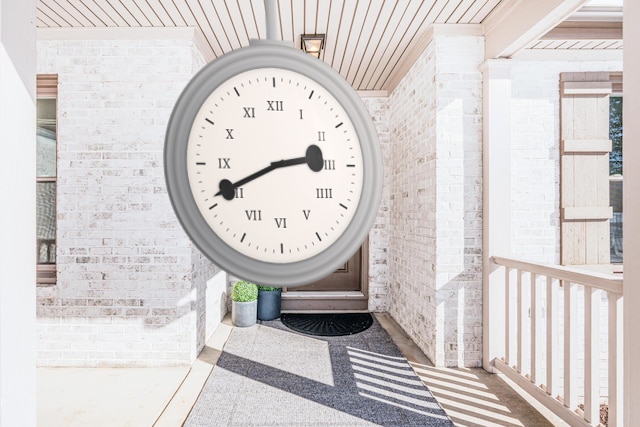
h=2 m=41
